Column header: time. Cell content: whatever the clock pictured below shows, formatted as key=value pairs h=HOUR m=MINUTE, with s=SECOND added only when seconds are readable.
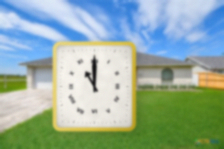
h=11 m=0
